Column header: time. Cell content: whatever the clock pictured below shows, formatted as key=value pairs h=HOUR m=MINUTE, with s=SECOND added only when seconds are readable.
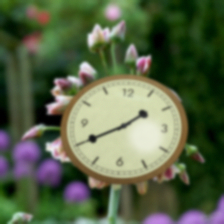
h=1 m=40
